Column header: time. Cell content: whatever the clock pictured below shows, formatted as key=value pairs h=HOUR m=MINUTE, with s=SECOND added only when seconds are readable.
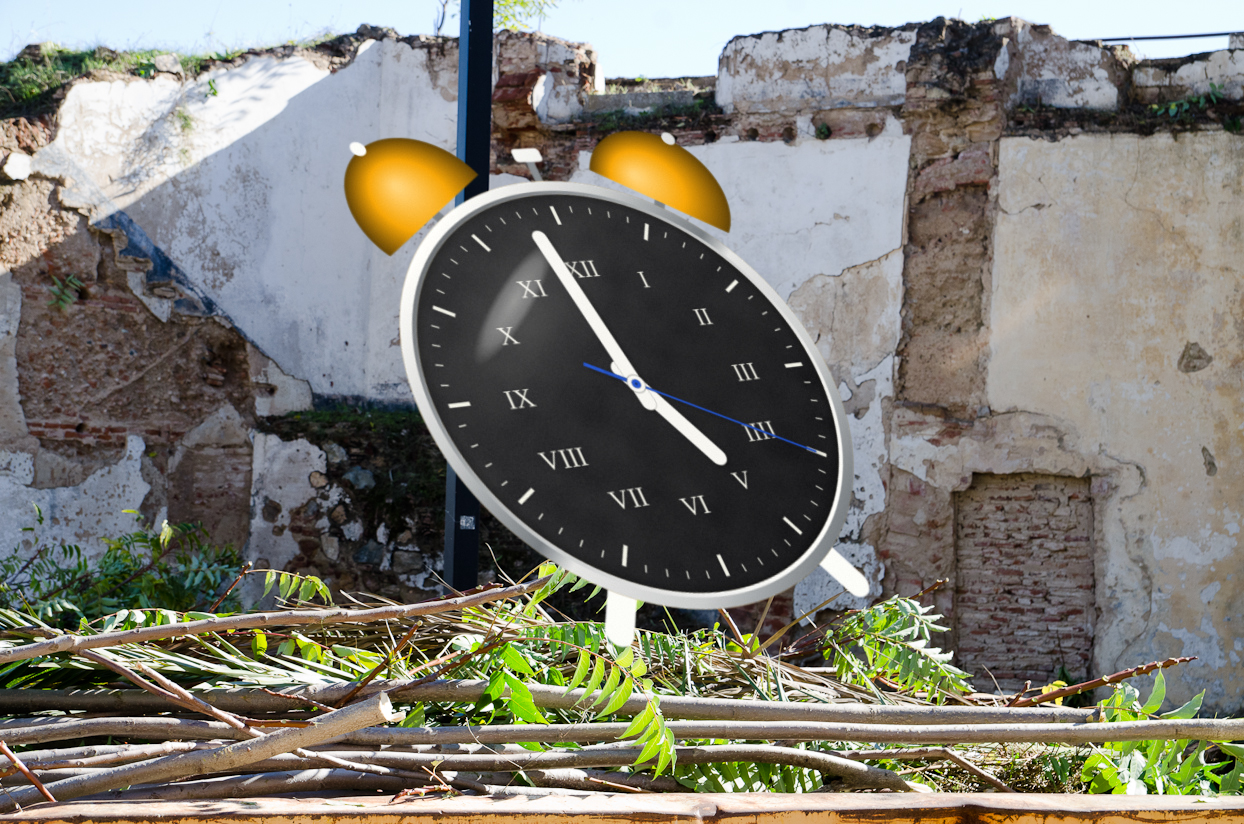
h=4 m=58 s=20
